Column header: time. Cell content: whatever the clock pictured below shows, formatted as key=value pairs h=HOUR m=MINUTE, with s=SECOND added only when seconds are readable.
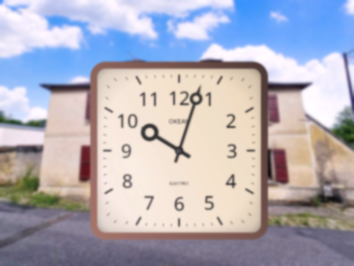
h=10 m=3
